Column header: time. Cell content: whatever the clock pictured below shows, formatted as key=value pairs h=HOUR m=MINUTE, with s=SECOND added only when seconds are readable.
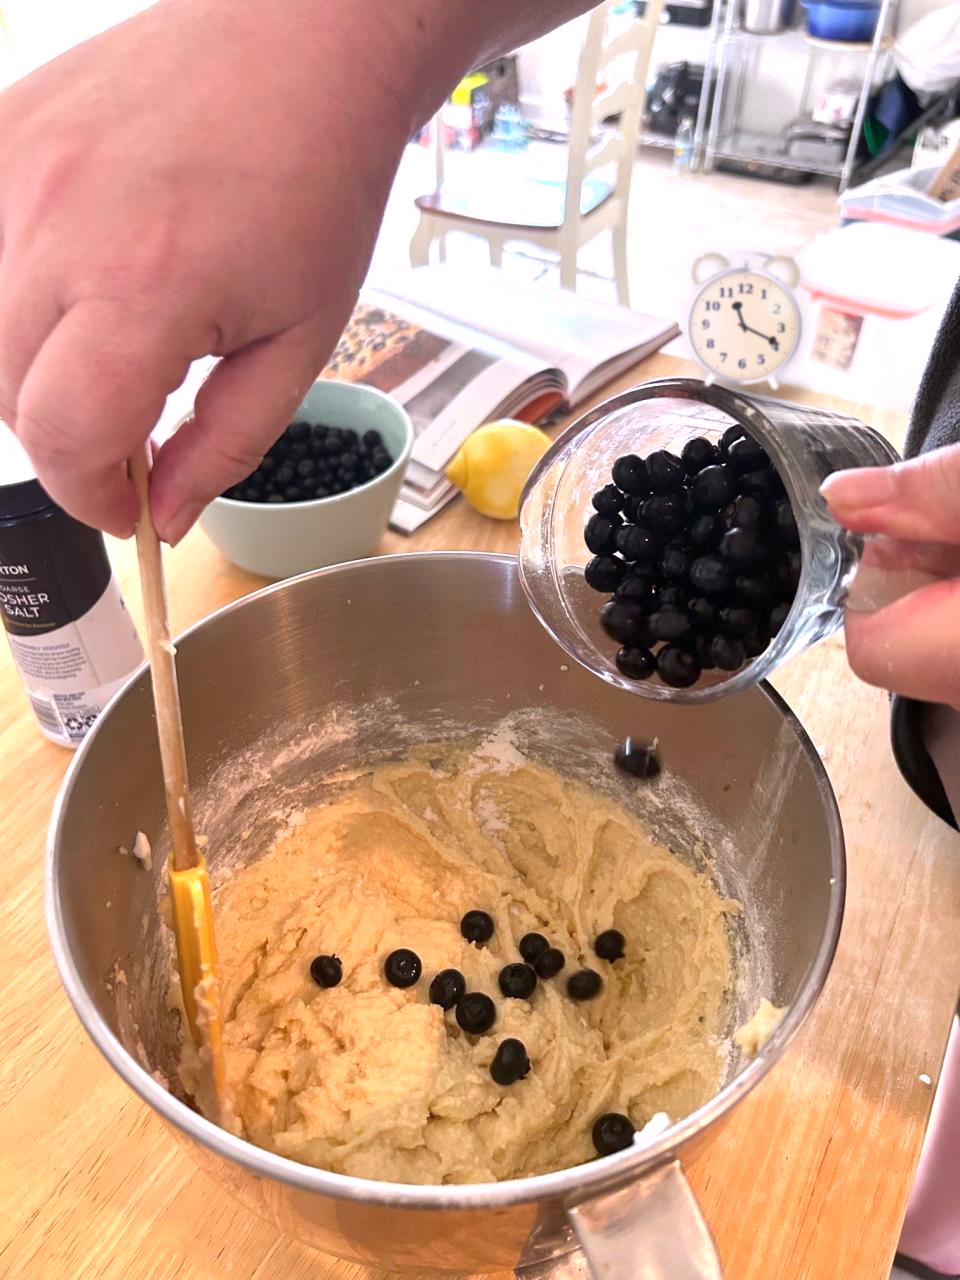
h=11 m=19
